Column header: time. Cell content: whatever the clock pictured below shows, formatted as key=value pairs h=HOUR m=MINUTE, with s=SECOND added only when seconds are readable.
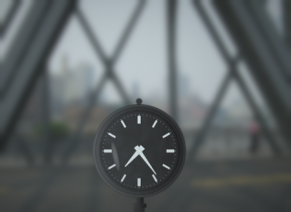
h=7 m=24
